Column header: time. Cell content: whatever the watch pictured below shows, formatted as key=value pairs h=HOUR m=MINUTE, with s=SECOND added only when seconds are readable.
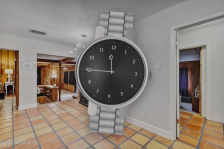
h=11 m=45
